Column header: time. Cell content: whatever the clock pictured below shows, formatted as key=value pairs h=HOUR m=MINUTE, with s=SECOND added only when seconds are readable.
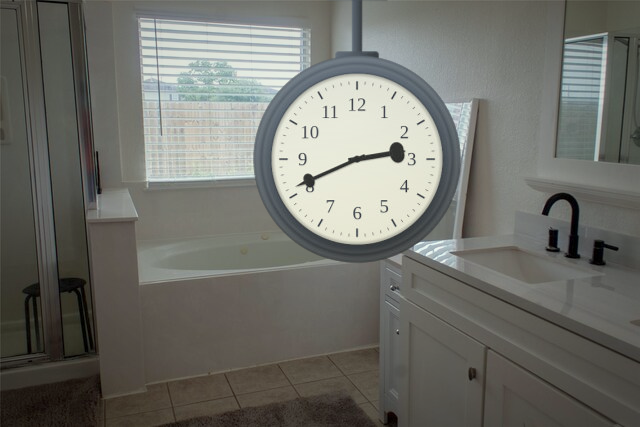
h=2 m=41
